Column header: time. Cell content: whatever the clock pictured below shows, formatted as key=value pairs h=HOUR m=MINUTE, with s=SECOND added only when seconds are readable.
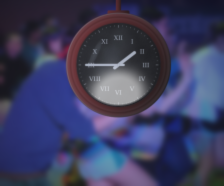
h=1 m=45
